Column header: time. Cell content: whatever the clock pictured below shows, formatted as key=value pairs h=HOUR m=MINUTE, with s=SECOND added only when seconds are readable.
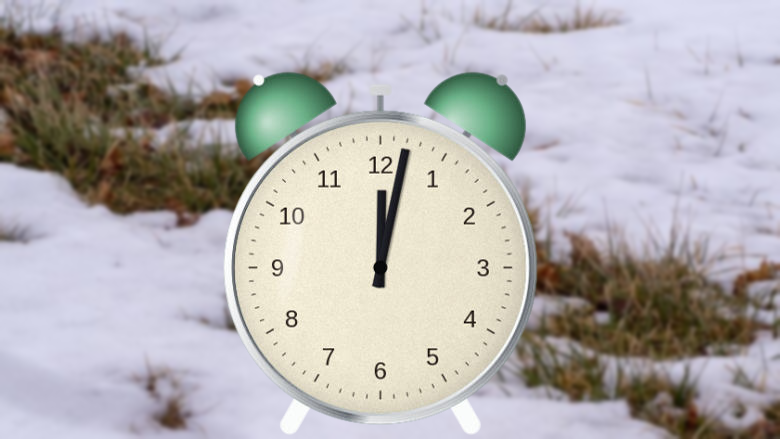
h=12 m=2
